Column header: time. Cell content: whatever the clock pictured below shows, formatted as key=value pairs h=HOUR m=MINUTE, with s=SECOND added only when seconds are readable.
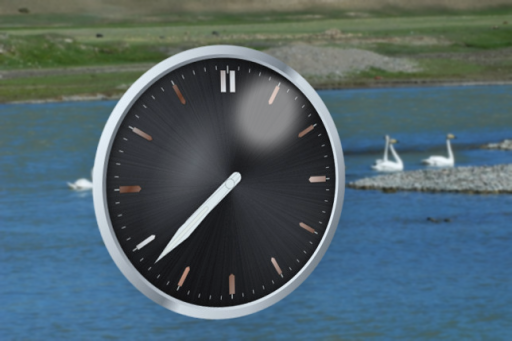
h=7 m=38
